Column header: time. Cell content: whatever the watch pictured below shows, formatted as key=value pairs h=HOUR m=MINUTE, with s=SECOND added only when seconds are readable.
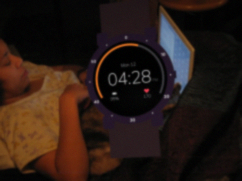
h=4 m=28
